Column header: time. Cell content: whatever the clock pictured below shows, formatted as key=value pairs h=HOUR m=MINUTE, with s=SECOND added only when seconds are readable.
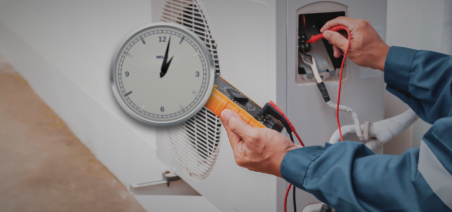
h=1 m=2
